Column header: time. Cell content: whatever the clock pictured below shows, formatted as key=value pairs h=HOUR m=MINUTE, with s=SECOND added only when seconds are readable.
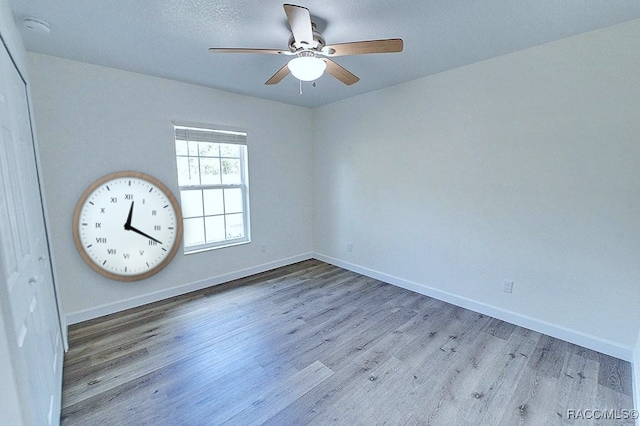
h=12 m=19
